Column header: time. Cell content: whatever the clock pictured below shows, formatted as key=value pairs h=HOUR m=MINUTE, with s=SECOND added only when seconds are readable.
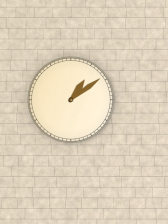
h=1 m=9
